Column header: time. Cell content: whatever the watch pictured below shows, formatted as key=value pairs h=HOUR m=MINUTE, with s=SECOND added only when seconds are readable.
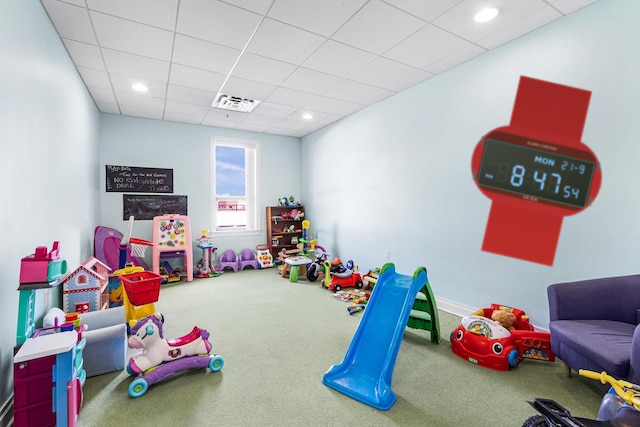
h=8 m=47 s=54
